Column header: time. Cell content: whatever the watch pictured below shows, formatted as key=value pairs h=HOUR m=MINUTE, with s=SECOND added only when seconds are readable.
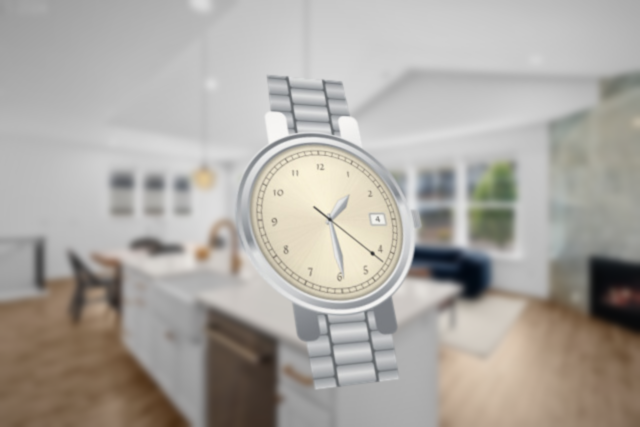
h=1 m=29 s=22
